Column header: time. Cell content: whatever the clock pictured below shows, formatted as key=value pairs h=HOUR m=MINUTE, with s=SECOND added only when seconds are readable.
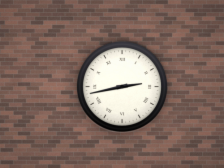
h=2 m=43
